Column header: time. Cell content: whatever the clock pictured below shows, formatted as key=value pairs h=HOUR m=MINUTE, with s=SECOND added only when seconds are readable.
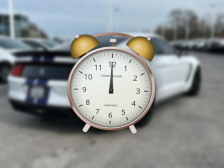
h=12 m=0
